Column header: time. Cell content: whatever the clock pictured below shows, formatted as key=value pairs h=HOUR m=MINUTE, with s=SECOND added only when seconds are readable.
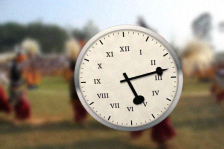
h=5 m=13
